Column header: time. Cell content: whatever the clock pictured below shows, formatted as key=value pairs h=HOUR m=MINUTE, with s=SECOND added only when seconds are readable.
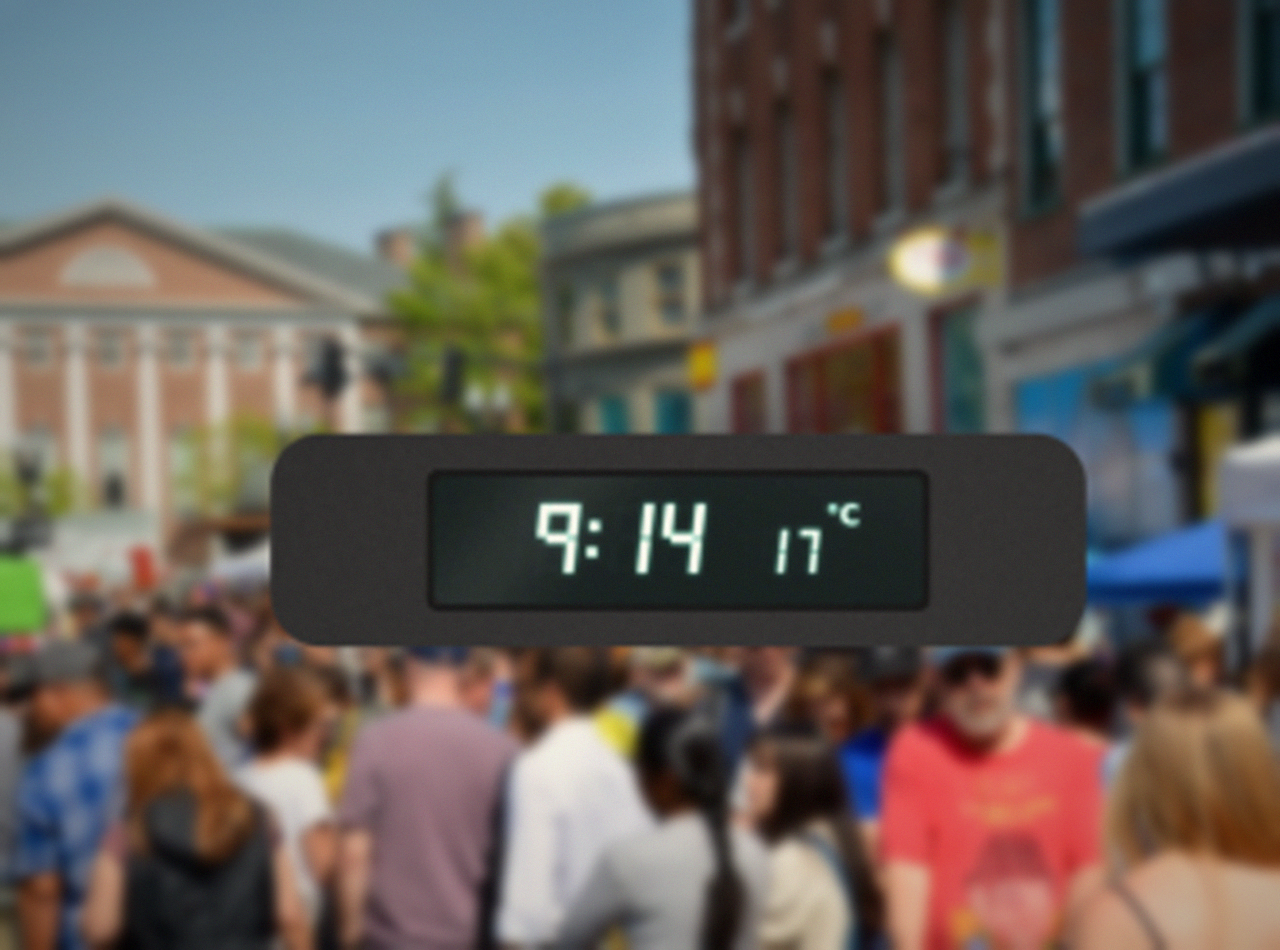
h=9 m=14
